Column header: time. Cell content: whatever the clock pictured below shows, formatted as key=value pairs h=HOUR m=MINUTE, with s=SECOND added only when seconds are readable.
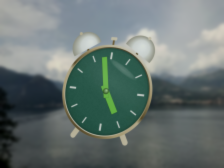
h=4 m=58
